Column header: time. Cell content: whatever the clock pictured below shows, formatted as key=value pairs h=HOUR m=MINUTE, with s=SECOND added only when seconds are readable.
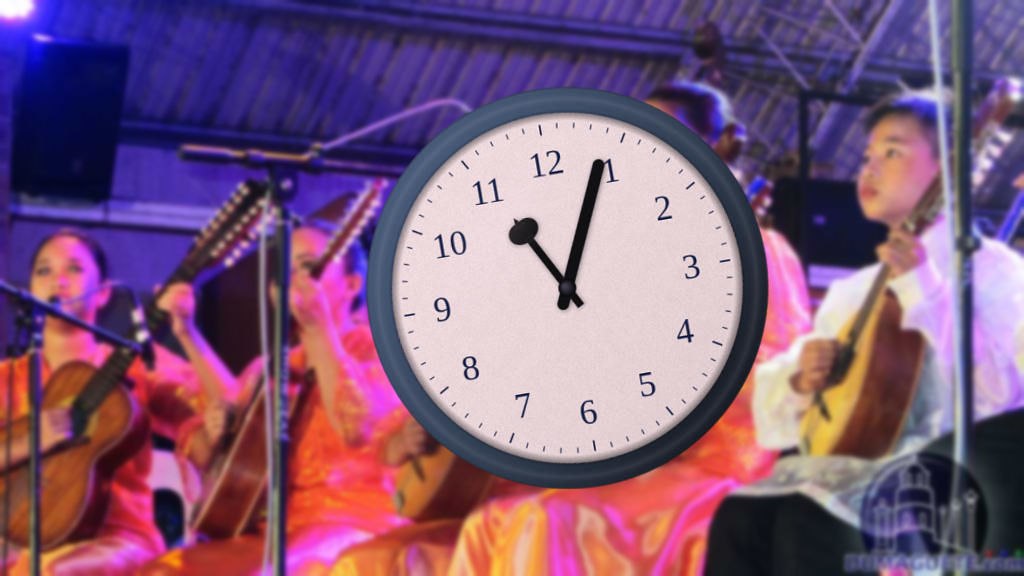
h=11 m=4
